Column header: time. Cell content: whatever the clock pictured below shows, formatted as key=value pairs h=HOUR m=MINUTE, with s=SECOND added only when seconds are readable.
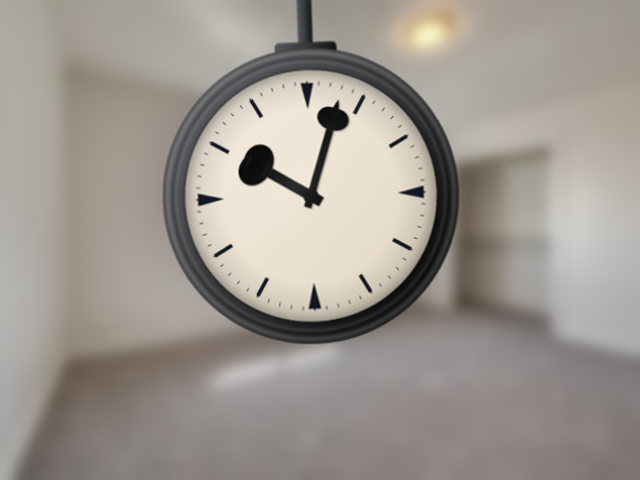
h=10 m=3
